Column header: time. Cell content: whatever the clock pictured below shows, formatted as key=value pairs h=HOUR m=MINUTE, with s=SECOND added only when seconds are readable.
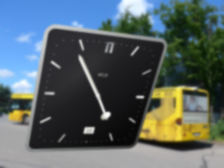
h=4 m=54
